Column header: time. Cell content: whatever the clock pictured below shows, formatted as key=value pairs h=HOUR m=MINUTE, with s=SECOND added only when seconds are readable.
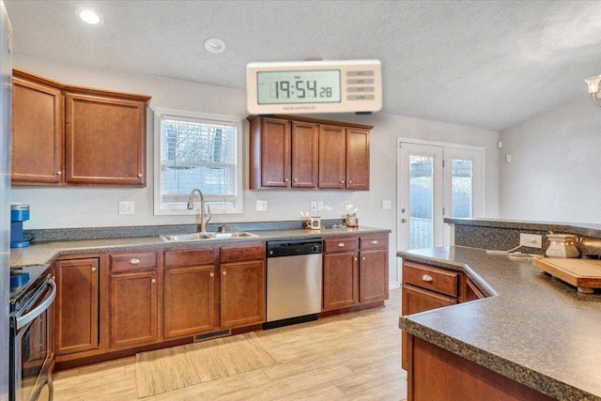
h=19 m=54 s=28
